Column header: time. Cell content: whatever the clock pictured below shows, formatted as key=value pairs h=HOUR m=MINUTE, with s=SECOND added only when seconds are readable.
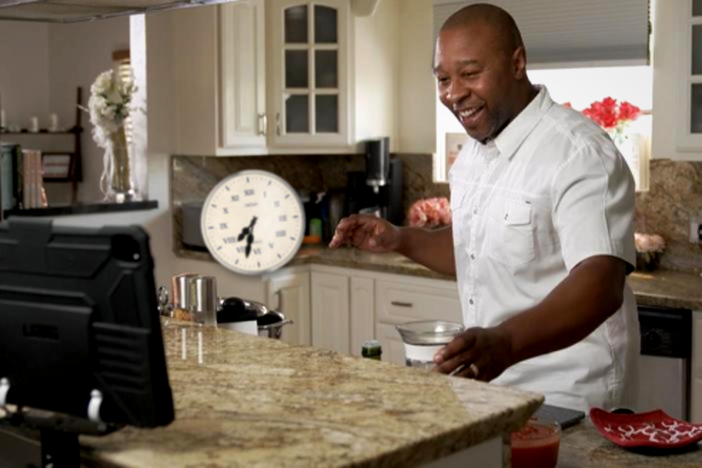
h=7 m=33
